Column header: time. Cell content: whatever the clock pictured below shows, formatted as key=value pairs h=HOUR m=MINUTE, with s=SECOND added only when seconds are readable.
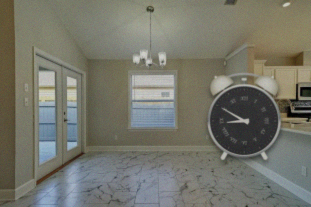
h=8 m=50
